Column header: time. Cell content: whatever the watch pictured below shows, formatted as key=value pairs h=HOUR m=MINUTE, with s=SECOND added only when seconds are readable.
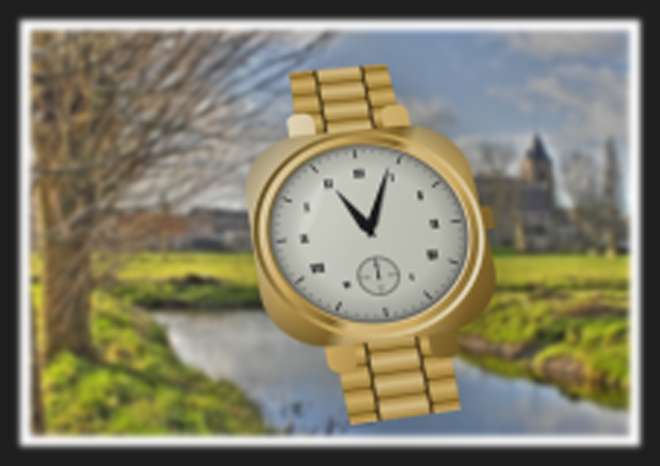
h=11 m=4
